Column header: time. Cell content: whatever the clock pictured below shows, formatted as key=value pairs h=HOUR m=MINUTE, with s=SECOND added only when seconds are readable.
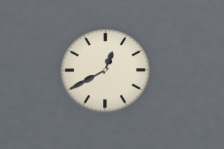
h=12 m=40
